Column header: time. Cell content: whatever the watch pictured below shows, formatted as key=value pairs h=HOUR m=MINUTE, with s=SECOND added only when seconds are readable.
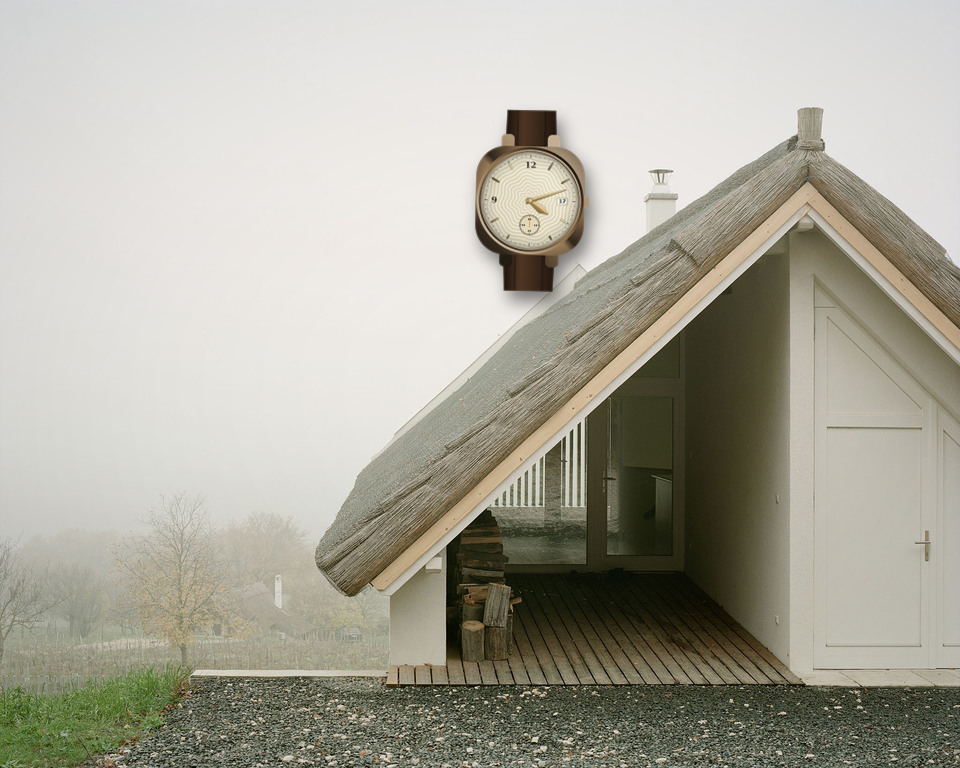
h=4 m=12
